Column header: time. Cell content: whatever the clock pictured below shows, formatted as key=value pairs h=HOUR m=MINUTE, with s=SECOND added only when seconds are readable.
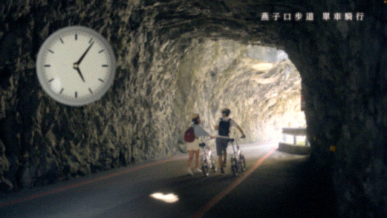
h=5 m=6
